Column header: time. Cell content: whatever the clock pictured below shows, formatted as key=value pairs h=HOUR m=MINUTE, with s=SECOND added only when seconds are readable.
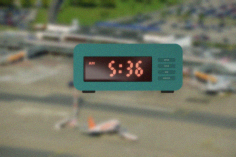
h=5 m=36
